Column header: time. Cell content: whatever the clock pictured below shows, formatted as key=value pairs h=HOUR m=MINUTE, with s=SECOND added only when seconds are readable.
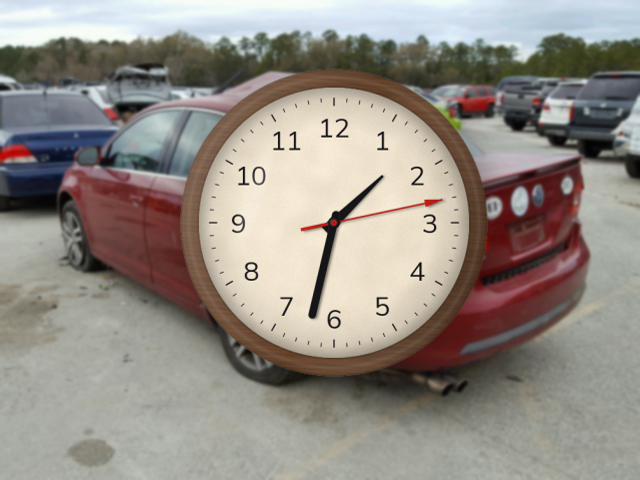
h=1 m=32 s=13
